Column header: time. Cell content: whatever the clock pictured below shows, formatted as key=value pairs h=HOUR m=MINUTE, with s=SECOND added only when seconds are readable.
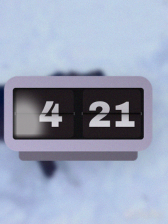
h=4 m=21
